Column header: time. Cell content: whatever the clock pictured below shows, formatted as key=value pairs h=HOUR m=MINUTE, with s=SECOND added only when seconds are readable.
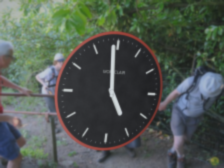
h=4 m=59
